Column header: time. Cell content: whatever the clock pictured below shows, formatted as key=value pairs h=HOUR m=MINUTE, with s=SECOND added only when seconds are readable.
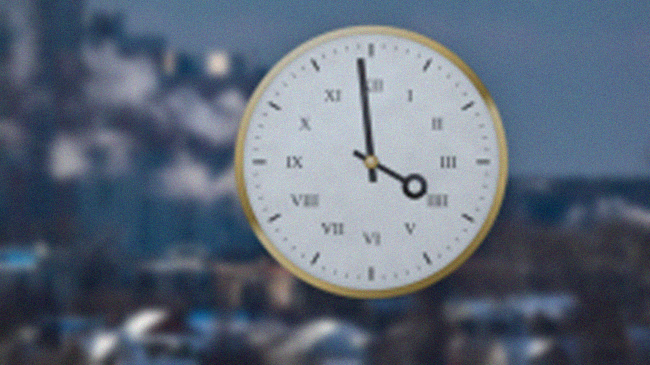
h=3 m=59
